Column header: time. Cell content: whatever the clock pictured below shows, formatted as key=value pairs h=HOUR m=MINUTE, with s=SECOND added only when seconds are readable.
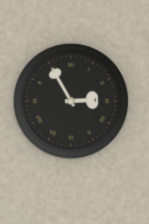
h=2 m=55
